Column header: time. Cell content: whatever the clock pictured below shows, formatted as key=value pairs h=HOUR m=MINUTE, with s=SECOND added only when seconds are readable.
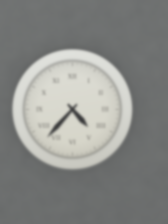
h=4 m=37
